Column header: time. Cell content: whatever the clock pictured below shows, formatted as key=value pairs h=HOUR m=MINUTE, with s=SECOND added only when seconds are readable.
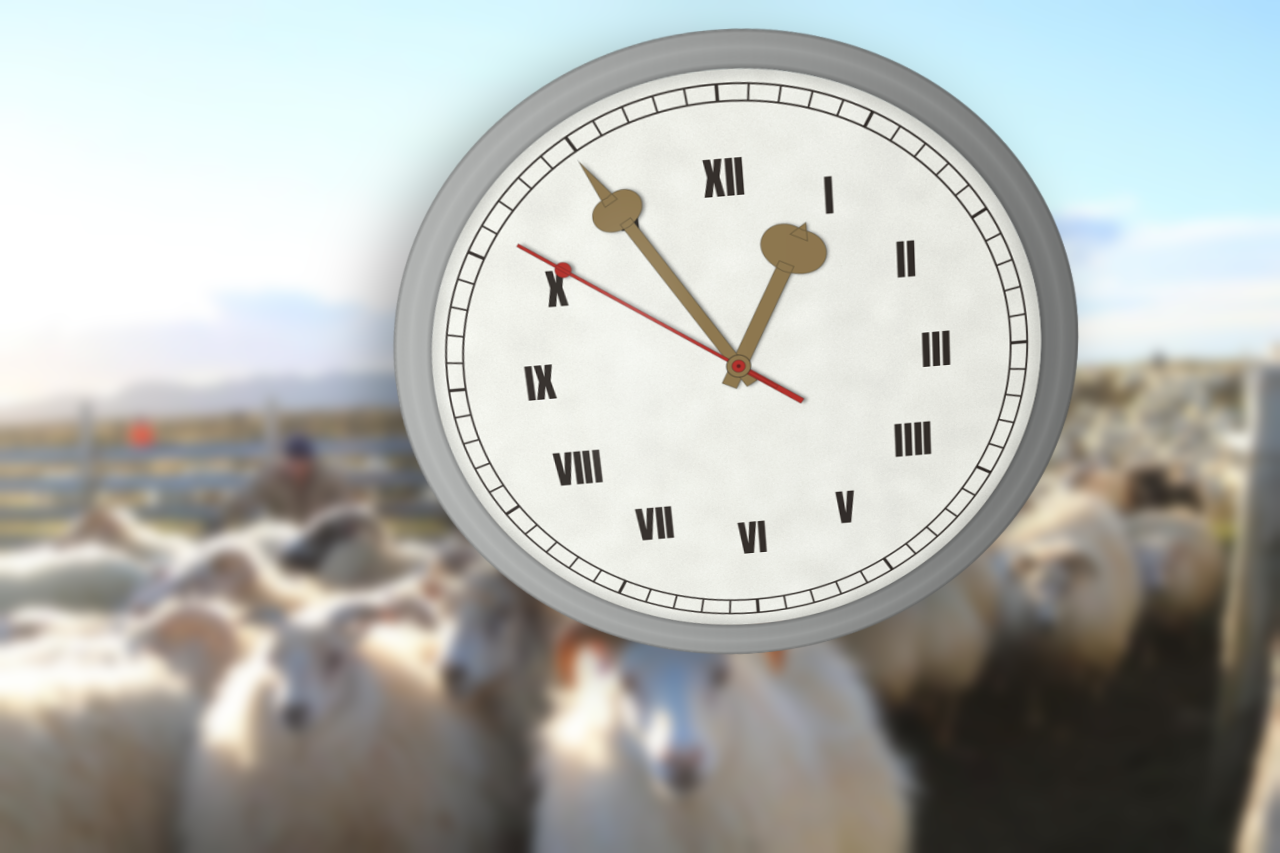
h=12 m=54 s=51
